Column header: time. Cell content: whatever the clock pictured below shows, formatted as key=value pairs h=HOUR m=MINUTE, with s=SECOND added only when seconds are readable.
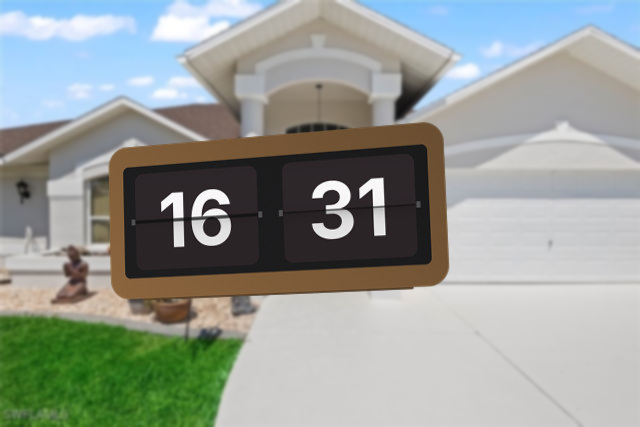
h=16 m=31
